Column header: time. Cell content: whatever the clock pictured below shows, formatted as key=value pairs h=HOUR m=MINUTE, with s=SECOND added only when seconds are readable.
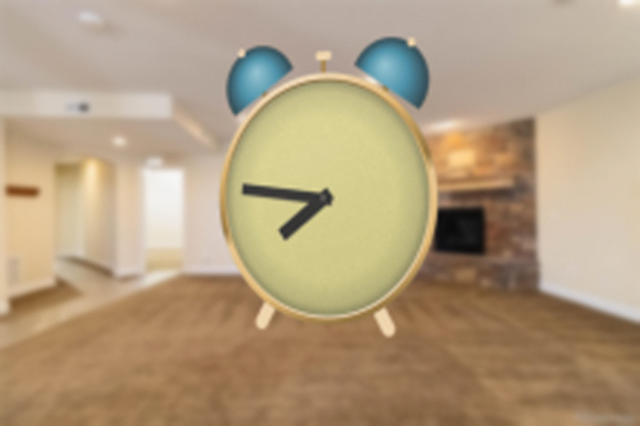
h=7 m=46
